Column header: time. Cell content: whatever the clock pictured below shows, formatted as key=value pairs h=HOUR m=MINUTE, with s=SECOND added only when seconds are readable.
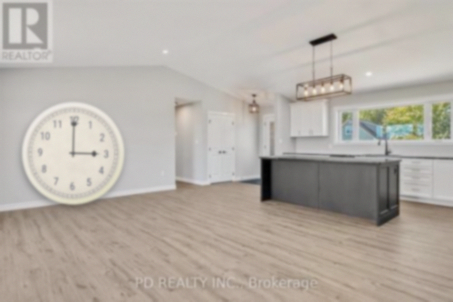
h=3 m=0
